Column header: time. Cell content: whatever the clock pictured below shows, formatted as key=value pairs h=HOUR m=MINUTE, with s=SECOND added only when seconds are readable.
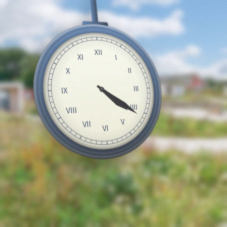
h=4 m=21
